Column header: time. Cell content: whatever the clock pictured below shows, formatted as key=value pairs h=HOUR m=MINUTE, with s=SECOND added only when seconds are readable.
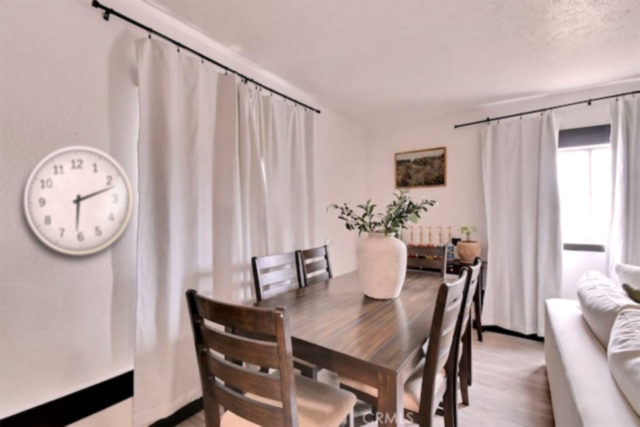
h=6 m=12
